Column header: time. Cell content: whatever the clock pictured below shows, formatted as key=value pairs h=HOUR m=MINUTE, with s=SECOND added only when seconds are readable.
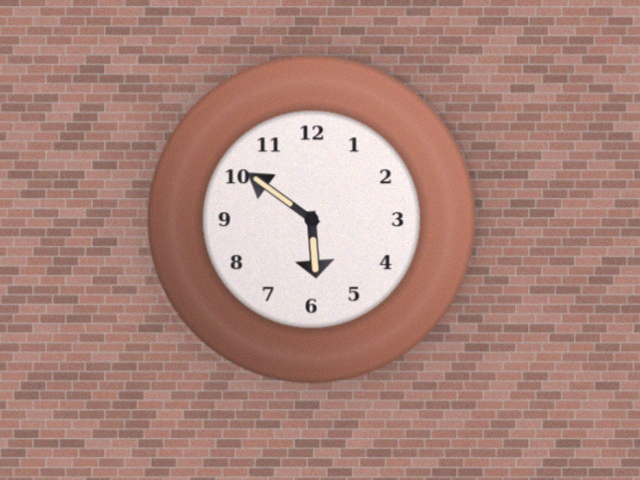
h=5 m=51
